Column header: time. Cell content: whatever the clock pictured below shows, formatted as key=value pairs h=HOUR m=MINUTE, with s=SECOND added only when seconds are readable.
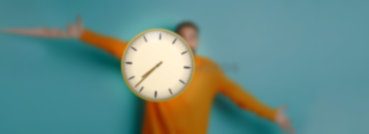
h=7 m=37
